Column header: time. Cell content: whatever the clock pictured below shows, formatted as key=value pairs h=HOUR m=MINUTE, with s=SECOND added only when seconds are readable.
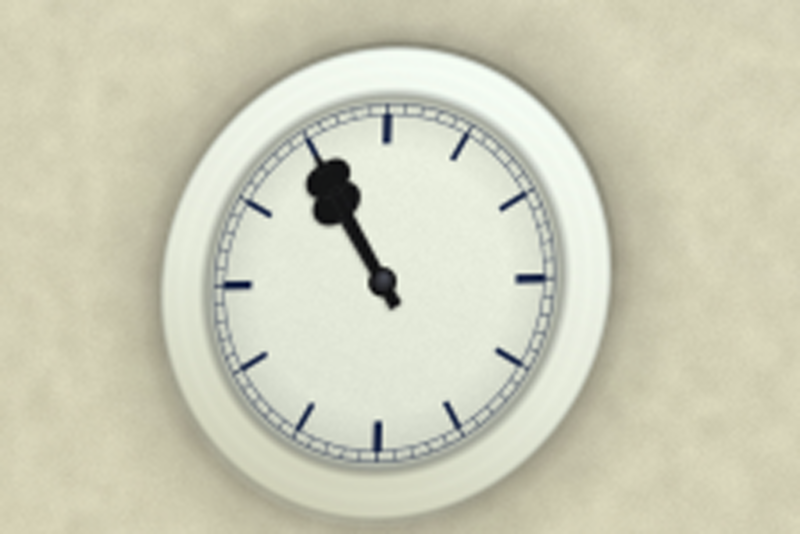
h=10 m=55
